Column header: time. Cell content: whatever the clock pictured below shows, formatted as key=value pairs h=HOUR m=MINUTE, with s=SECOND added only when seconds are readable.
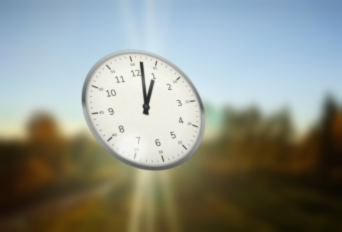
h=1 m=2
